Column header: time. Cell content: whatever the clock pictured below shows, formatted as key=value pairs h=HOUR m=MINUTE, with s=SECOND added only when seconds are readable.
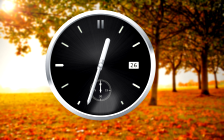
h=12 m=33
